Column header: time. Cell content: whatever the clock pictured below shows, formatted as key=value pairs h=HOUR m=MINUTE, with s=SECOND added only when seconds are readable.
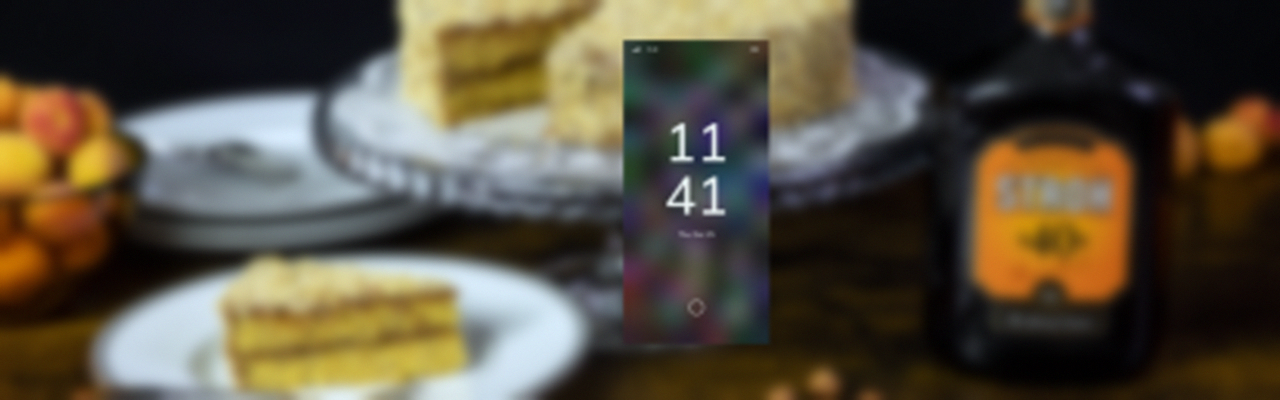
h=11 m=41
